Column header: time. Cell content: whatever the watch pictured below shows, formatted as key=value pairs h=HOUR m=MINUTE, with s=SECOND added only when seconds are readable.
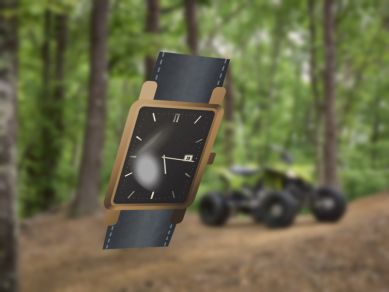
h=5 m=16
